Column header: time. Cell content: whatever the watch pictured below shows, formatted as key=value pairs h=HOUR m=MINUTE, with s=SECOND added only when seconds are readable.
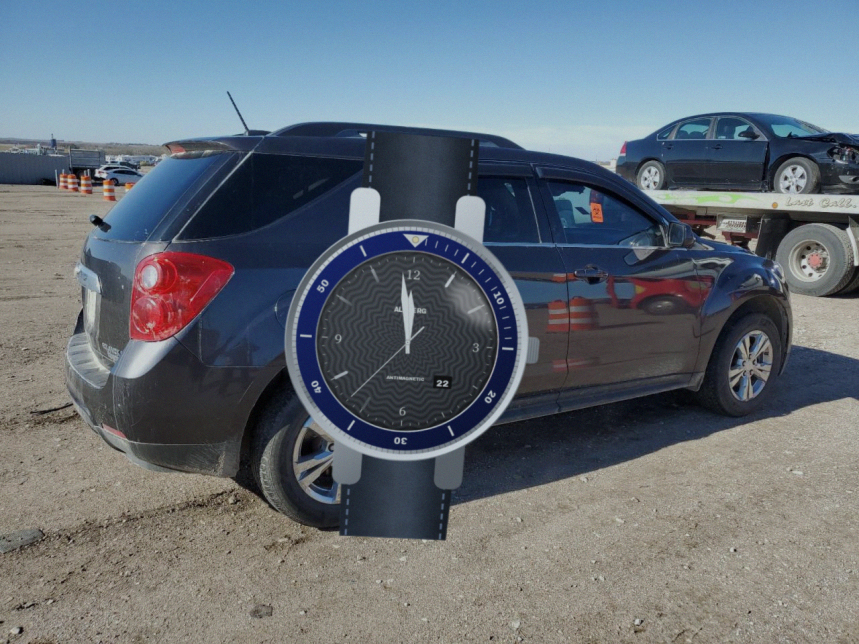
h=11 m=58 s=37
